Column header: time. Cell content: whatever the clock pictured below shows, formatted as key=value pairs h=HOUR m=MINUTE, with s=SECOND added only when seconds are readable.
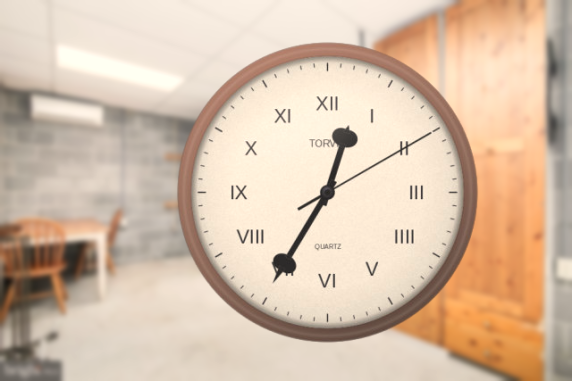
h=12 m=35 s=10
